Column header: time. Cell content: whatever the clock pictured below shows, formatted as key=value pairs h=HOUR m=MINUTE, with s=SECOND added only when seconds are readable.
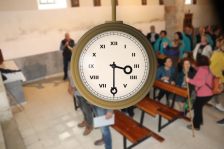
h=3 m=30
